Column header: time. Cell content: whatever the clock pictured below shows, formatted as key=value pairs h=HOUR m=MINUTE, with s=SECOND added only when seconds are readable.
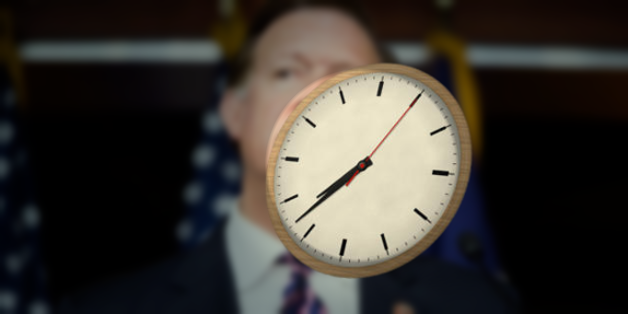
h=7 m=37 s=5
